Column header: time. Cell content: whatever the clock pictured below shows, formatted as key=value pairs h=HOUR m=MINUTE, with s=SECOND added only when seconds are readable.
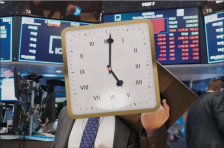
h=5 m=1
